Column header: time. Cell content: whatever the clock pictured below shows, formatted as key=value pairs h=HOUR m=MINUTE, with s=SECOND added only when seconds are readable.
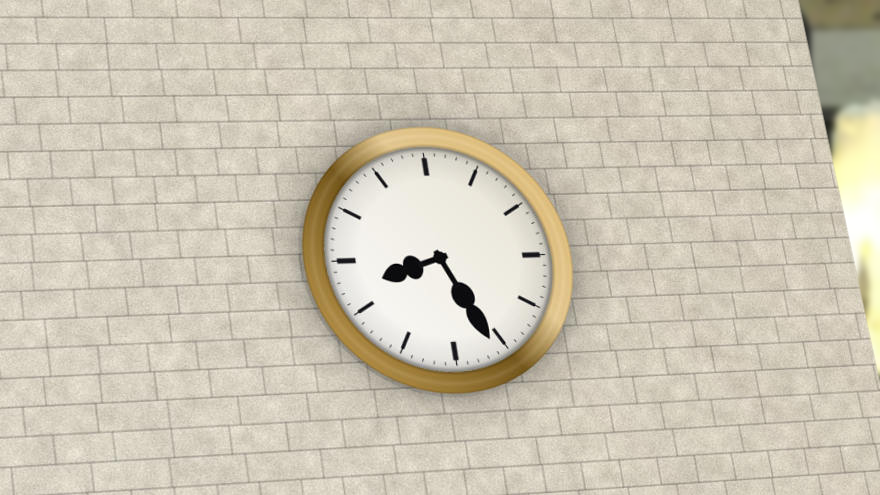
h=8 m=26
